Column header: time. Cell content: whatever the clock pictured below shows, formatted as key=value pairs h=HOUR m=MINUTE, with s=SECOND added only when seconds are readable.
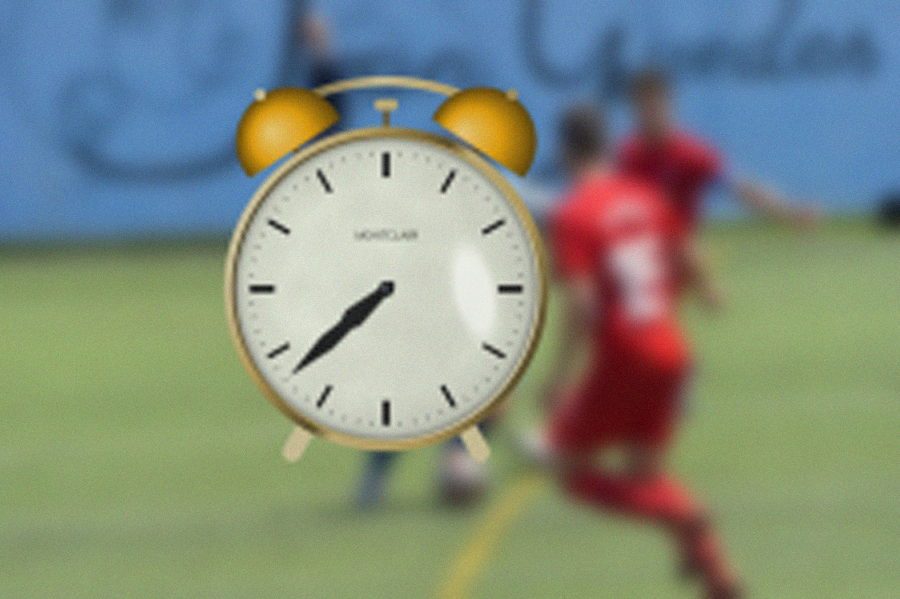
h=7 m=38
